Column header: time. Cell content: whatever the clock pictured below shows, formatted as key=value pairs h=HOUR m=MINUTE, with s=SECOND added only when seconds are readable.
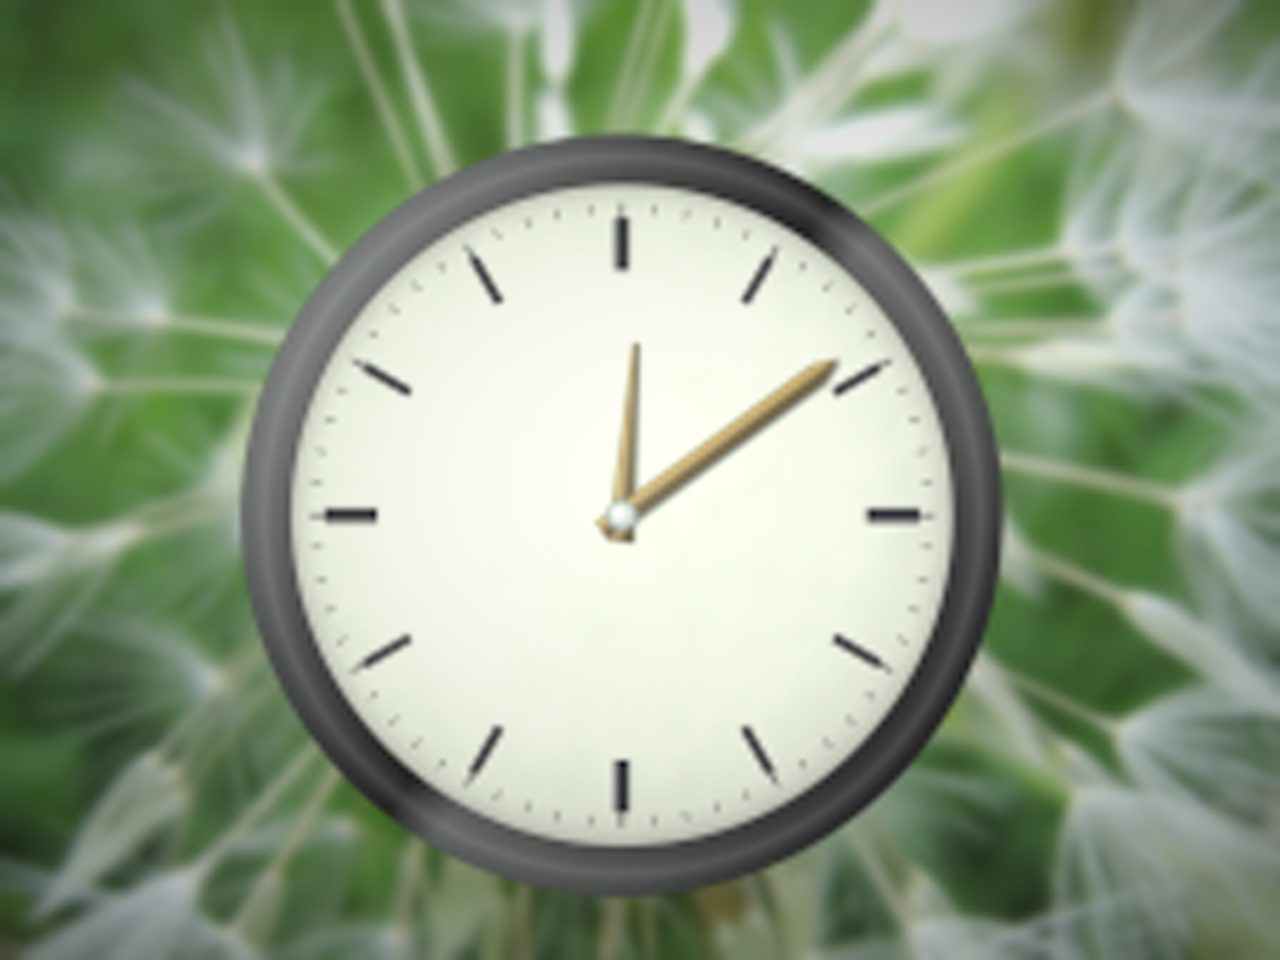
h=12 m=9
